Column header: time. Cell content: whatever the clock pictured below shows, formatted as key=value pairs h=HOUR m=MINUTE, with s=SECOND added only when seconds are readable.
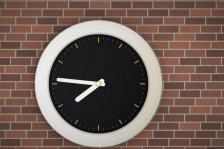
h=7 m=46
